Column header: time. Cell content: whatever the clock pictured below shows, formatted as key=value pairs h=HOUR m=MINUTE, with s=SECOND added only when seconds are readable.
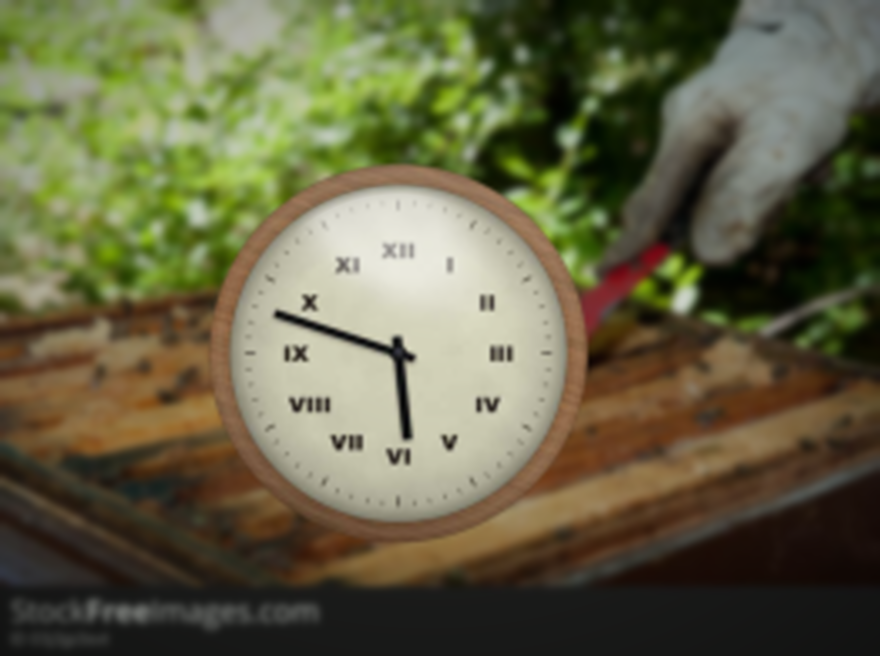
h=5 m=48
